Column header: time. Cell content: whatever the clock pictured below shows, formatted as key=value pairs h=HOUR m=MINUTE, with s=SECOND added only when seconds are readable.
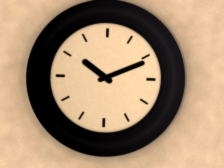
h=10 m=11
